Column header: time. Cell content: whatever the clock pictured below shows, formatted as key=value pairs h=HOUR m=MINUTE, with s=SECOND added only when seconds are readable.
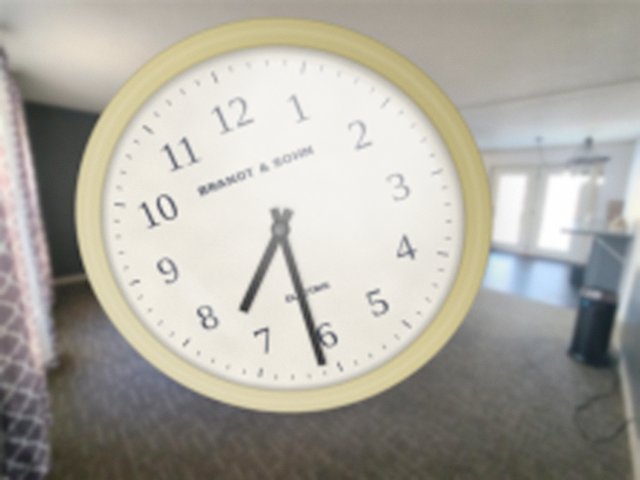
h=7 m=31
